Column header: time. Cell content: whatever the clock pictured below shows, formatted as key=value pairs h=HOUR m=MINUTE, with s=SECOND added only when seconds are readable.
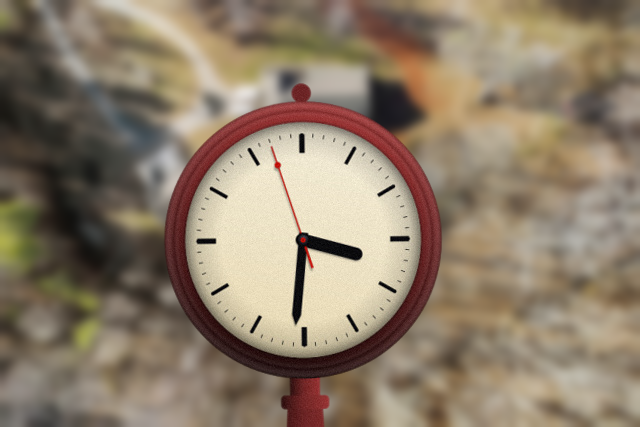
h=3 m=30 s=57
